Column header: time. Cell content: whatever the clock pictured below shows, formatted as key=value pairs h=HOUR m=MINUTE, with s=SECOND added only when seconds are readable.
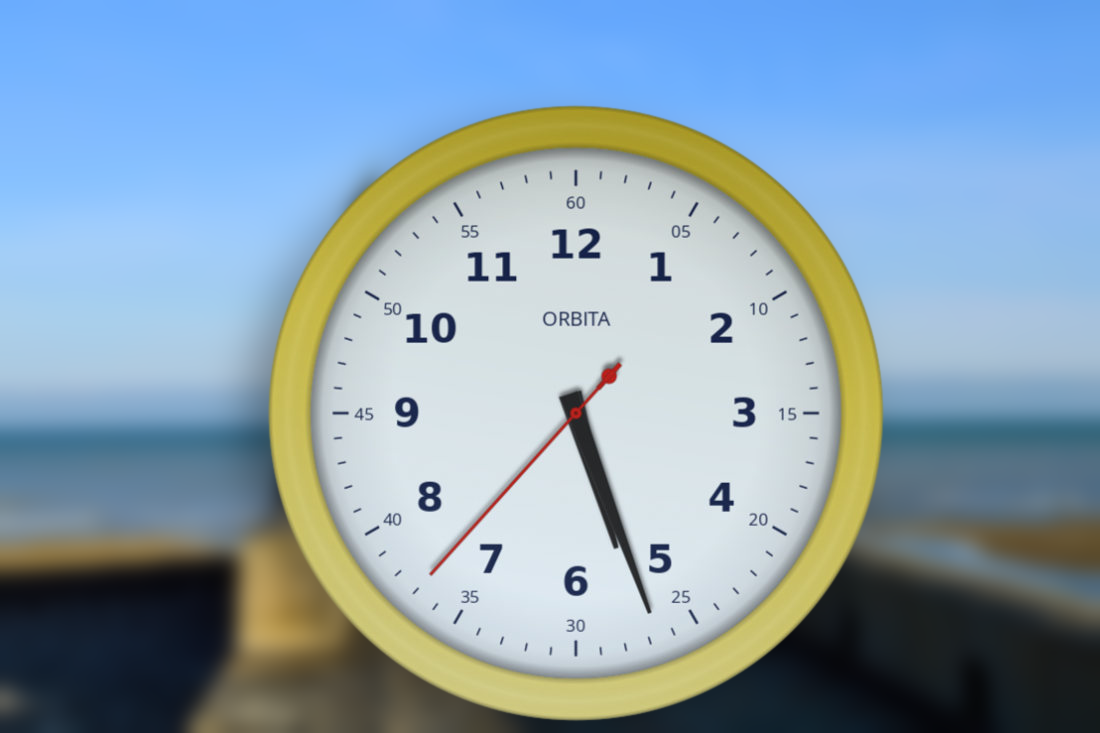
h=5 m=26 s=37
